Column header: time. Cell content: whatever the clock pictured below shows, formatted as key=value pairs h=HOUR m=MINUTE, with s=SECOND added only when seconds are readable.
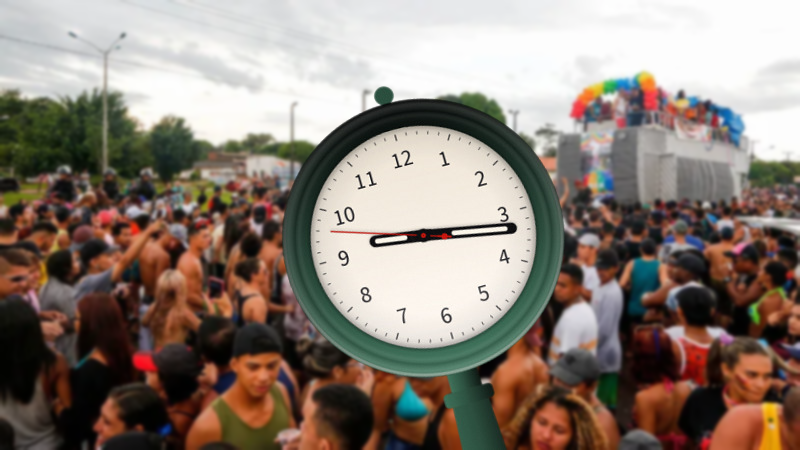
h=9 m=16 s=48
